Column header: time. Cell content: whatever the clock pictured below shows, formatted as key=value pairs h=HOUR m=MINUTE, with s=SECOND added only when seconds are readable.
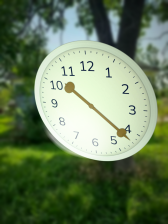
h=10 m=22
